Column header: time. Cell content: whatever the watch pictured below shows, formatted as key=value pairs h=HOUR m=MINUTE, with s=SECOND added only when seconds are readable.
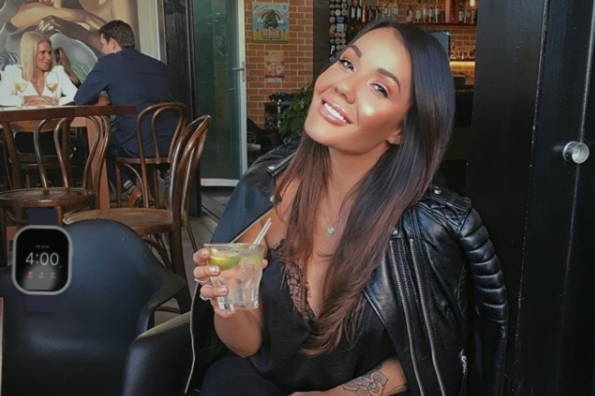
h=4 m=0
